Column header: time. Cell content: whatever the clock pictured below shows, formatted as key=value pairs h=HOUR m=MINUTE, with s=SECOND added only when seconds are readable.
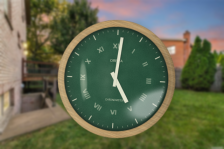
h=5 m=1
